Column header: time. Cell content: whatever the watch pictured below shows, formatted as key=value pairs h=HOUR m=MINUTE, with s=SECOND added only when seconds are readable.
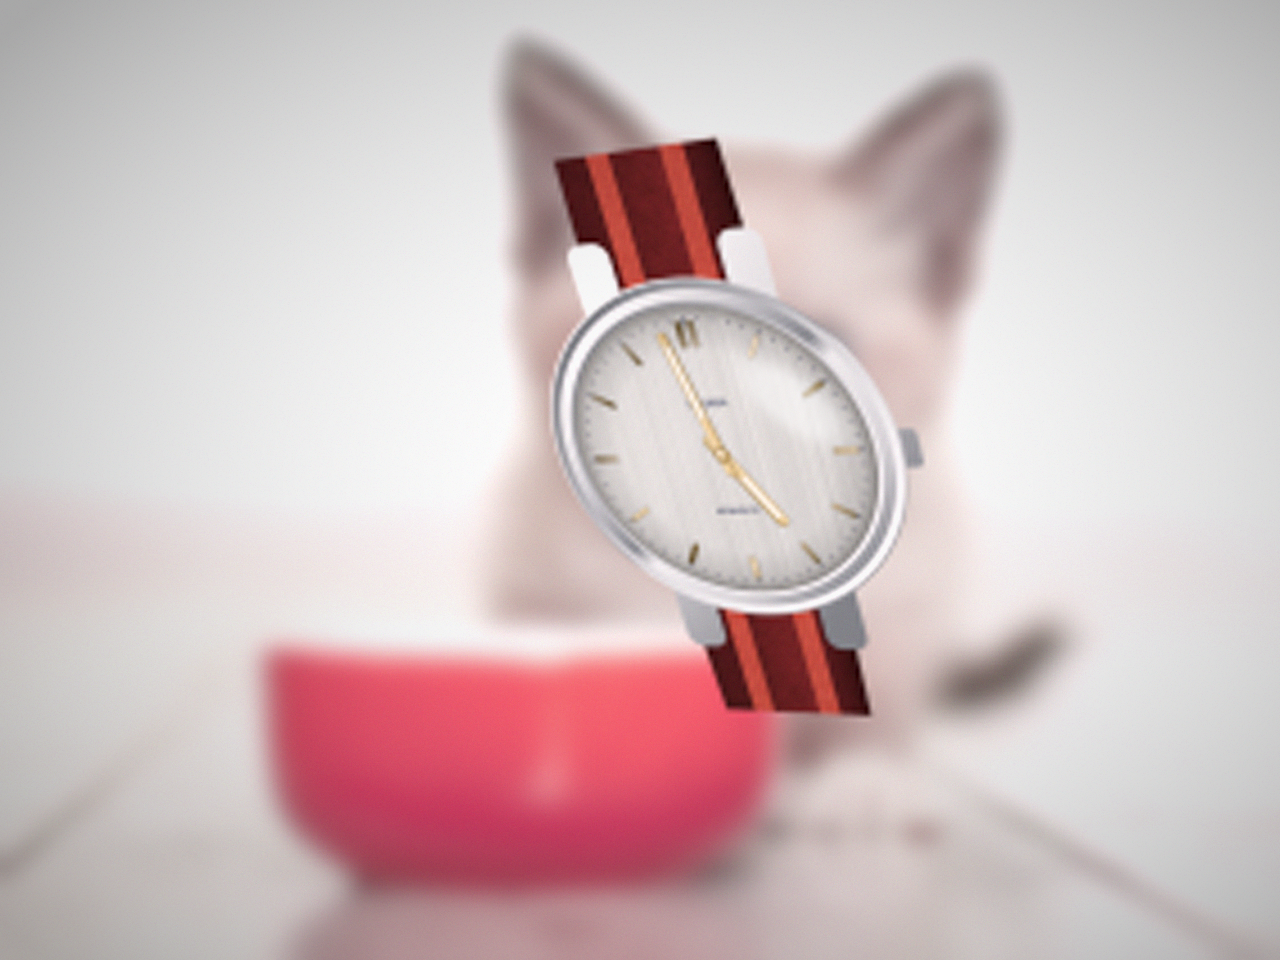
h=4 m=58
